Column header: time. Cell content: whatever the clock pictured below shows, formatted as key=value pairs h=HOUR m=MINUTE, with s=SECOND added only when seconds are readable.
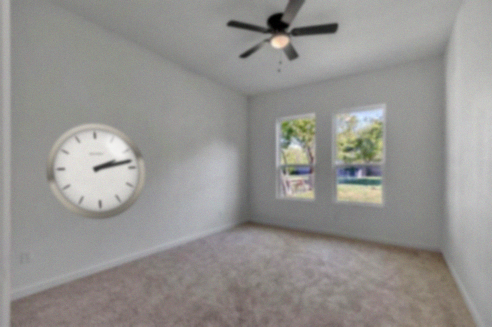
h=2 m=13
